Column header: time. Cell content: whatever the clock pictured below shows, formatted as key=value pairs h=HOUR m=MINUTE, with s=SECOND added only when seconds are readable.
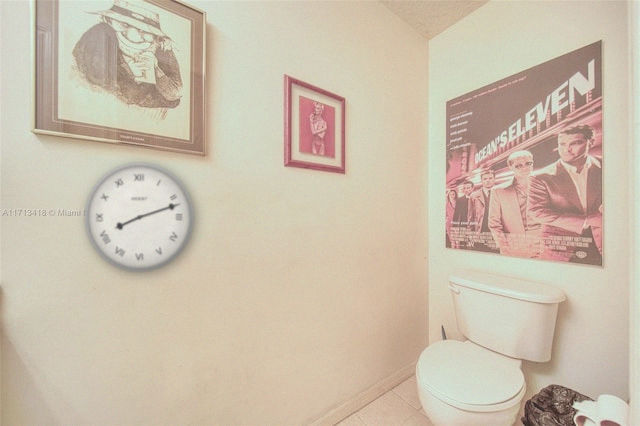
h=8 m=12
